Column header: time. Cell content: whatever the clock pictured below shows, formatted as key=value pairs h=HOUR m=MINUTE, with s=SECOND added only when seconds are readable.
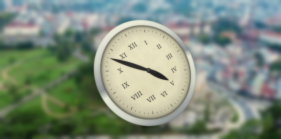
h=4 m=53
